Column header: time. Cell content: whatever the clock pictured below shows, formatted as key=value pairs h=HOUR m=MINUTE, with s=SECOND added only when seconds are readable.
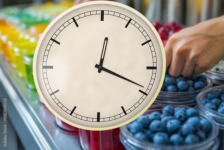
h=12 m=19
